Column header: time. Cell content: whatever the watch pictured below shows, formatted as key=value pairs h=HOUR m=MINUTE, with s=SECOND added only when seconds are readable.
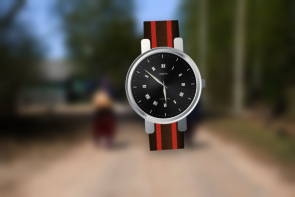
h=5 m=52
